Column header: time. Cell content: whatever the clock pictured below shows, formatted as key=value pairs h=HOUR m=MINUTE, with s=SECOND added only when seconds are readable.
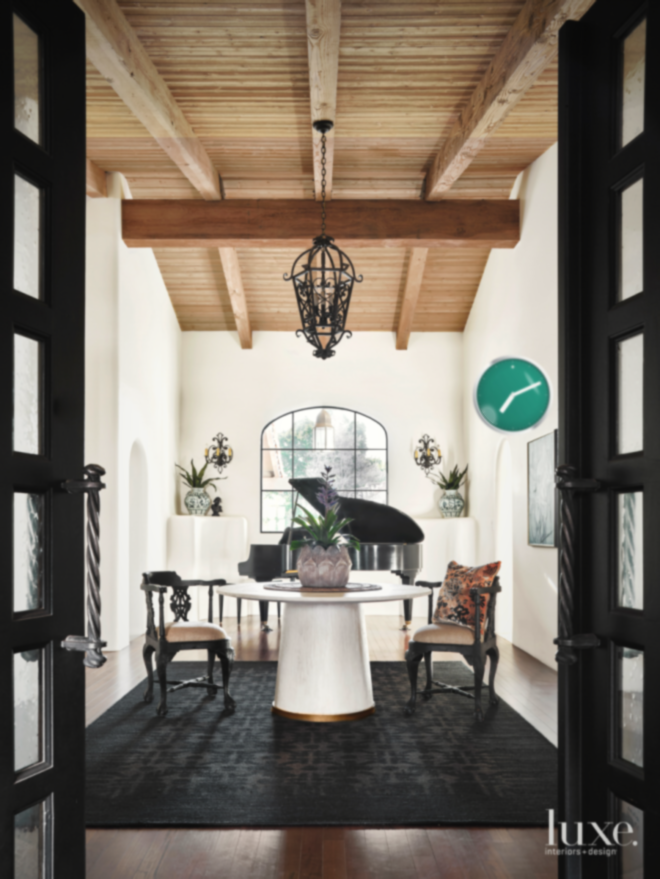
h=7 m=11
